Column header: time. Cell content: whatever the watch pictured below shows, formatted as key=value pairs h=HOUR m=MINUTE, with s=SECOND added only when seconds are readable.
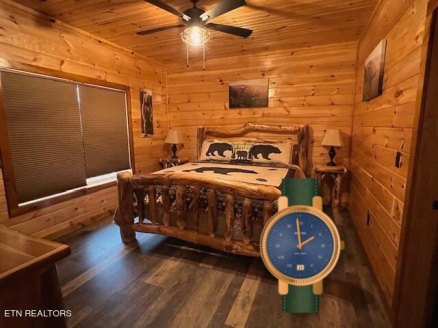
h=1 m=59
